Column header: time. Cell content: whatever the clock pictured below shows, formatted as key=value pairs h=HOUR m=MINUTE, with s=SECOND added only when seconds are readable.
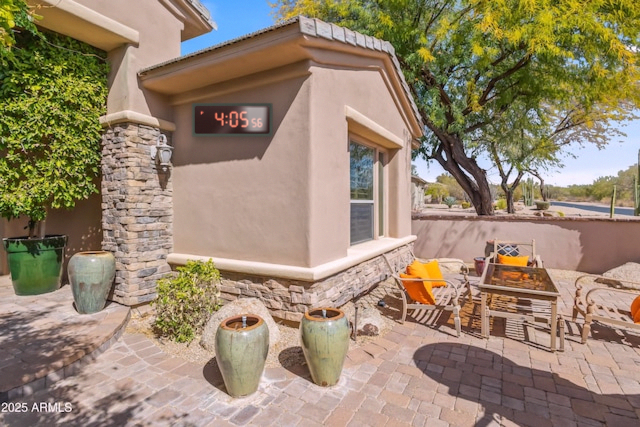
h=4 m=5
